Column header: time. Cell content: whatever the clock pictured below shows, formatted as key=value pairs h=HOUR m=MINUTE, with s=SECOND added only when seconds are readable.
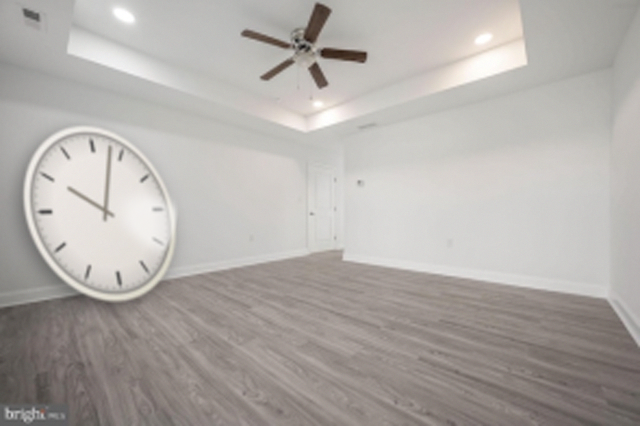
h=10 m=3
